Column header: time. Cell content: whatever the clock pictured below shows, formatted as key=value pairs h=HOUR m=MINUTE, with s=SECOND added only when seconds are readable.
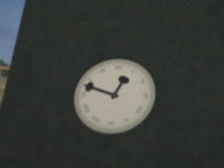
h=12 m=48
